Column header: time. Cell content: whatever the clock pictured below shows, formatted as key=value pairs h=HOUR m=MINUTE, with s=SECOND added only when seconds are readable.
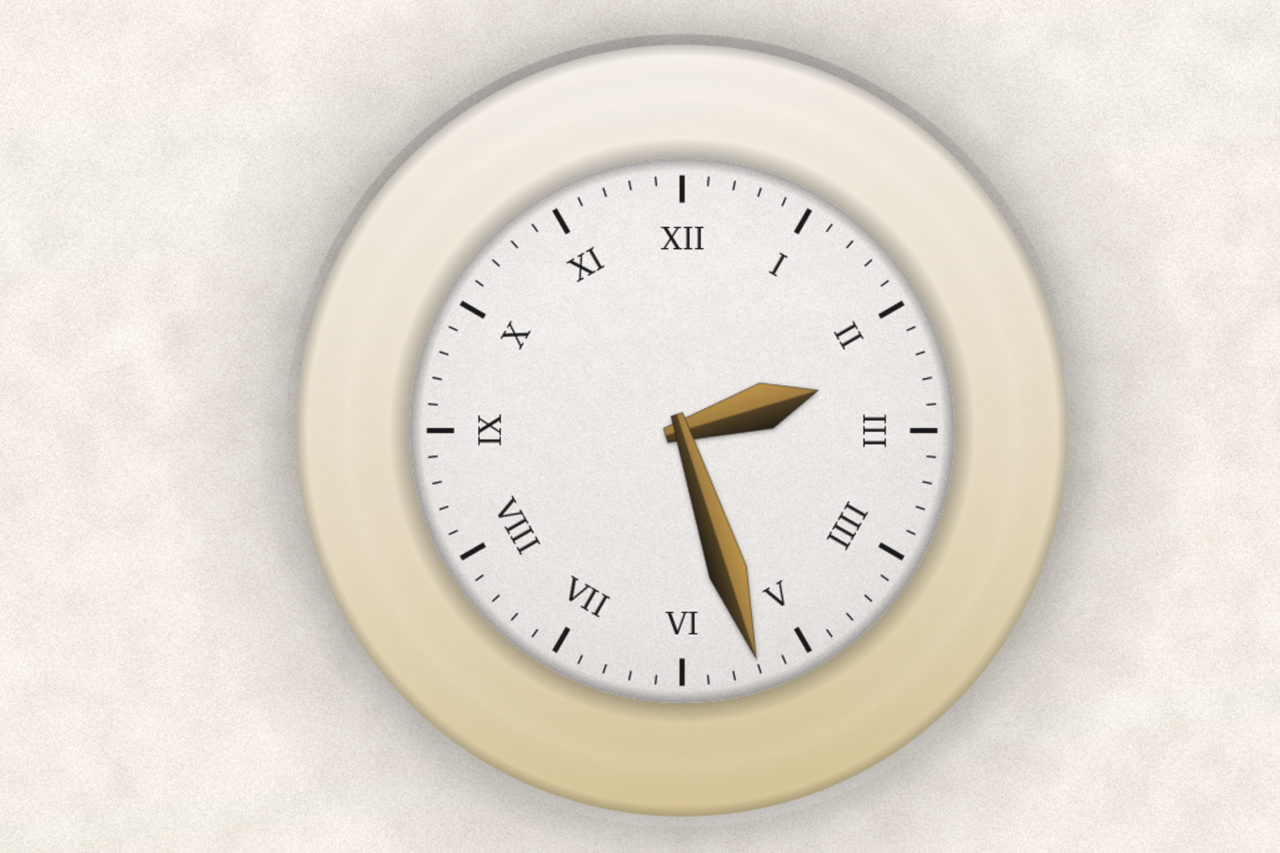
h=2 m=27
